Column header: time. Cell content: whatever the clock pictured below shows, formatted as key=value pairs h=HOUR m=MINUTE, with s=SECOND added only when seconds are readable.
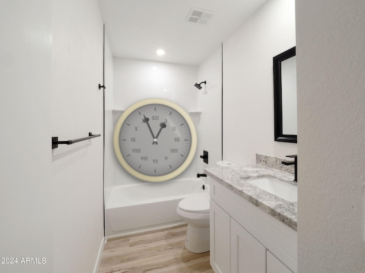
h=12 m=56
